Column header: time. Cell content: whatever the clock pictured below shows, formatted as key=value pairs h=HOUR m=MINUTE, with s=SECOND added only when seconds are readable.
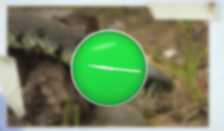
h=9 m=16
